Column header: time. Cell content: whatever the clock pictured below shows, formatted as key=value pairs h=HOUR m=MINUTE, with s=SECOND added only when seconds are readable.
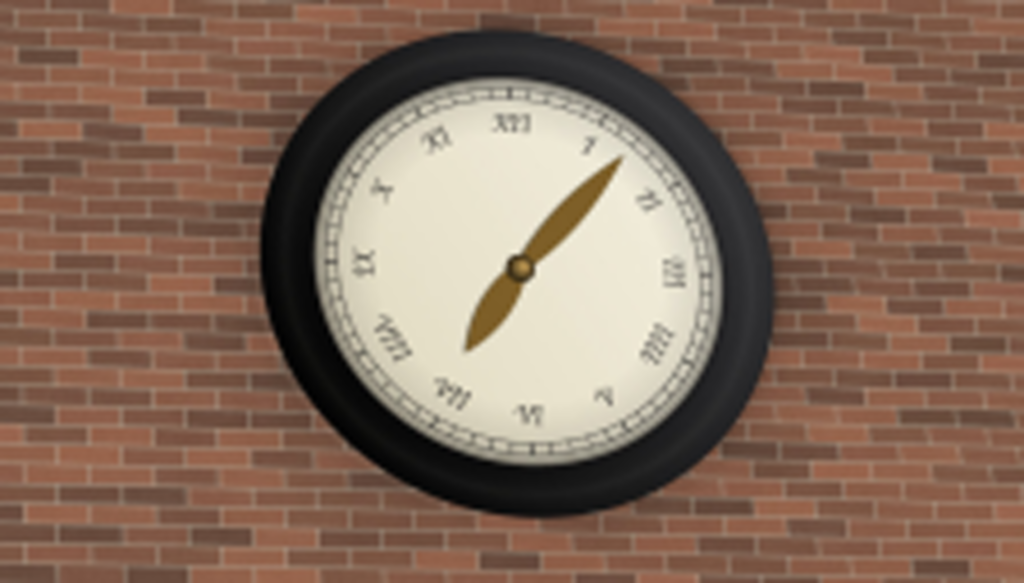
h=7 m=7
